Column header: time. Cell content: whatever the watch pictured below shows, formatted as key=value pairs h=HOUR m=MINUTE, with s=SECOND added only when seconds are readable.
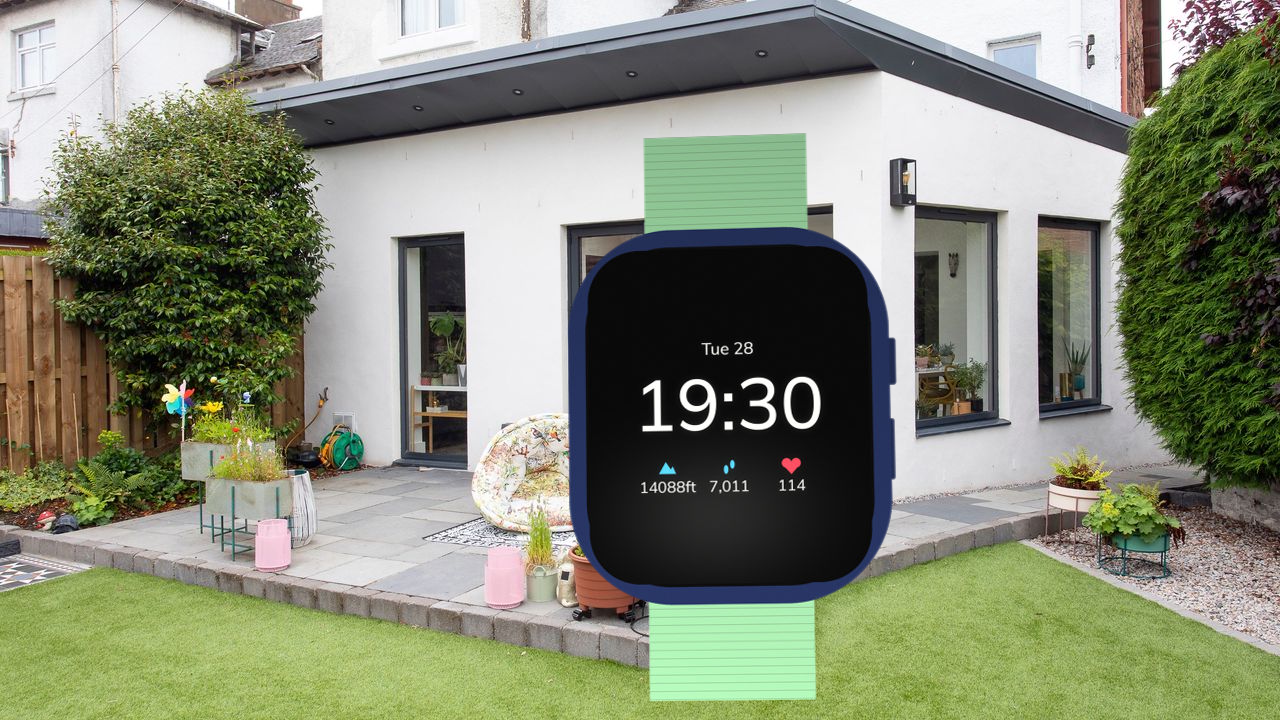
h=19 m=30
